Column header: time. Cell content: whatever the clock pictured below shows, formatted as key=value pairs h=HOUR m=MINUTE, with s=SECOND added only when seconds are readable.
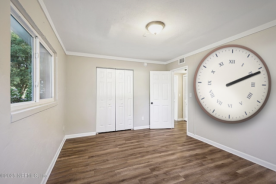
h=2 m=11
